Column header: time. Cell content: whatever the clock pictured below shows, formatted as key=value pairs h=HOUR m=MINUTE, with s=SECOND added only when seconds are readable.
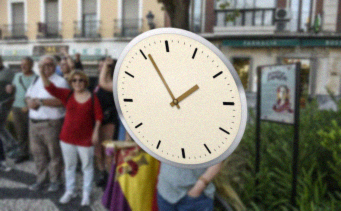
h=1 m=56
